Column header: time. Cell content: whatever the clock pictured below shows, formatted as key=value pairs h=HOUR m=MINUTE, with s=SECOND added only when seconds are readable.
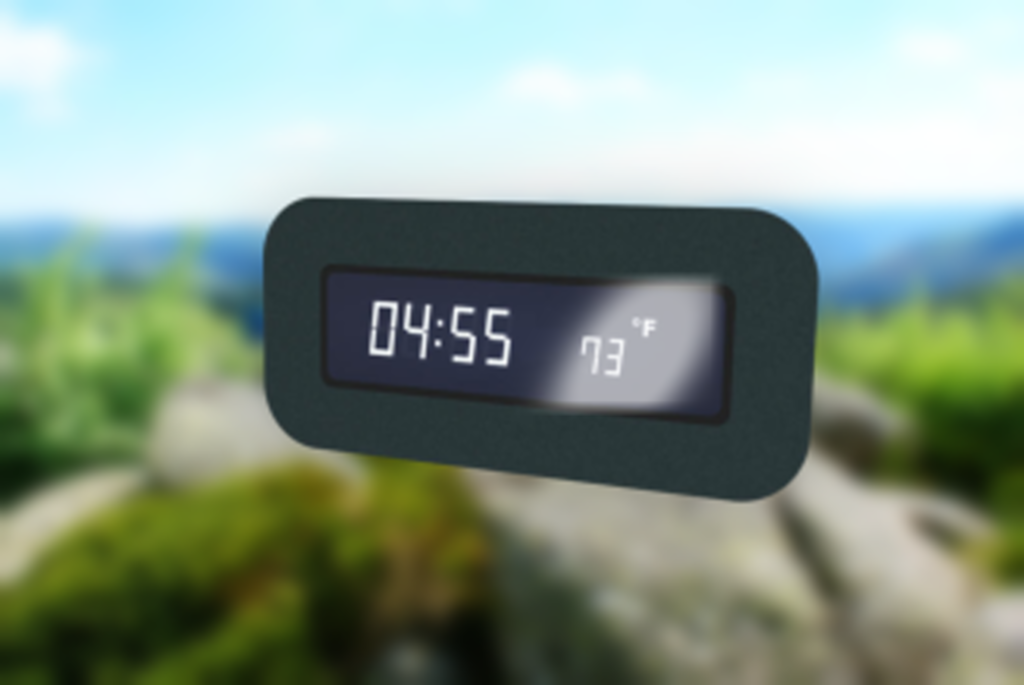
h=4 m=55
